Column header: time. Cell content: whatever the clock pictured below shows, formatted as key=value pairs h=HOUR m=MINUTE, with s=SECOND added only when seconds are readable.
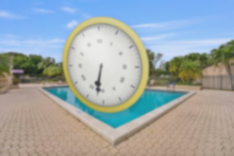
h=6 m=32
